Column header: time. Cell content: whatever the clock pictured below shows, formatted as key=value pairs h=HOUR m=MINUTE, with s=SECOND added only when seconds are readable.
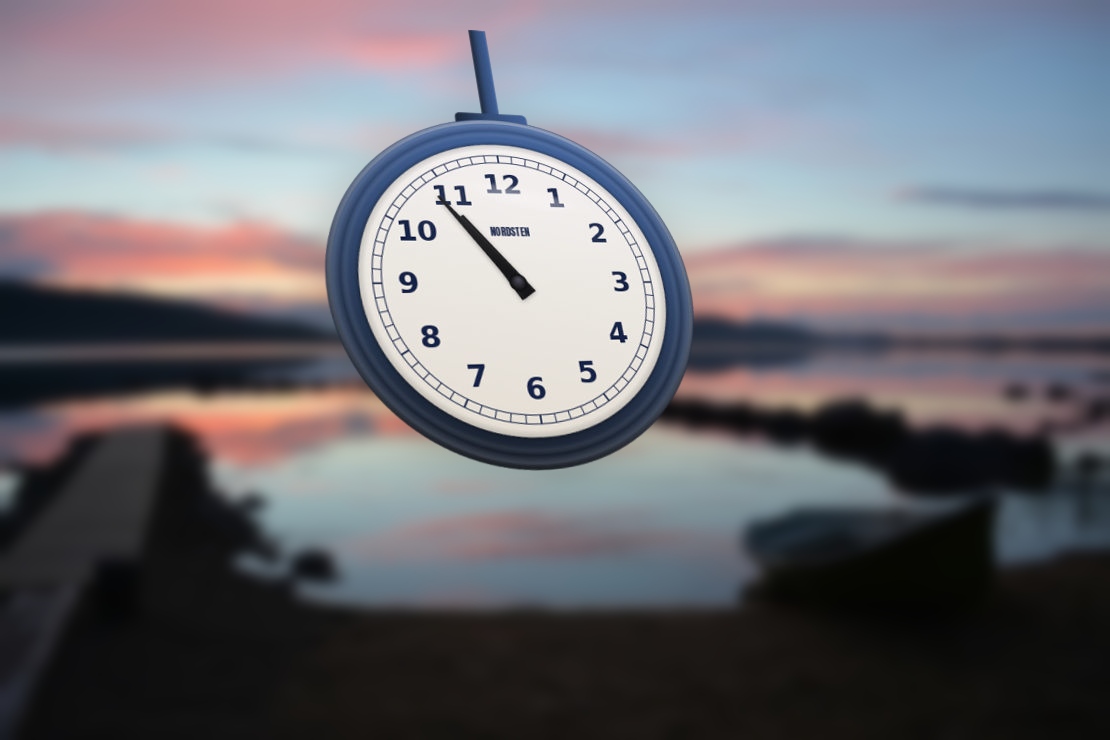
h=10 m=54
